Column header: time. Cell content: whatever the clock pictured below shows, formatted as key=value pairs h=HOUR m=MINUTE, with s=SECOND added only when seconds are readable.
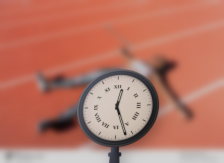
h=12 m=27
